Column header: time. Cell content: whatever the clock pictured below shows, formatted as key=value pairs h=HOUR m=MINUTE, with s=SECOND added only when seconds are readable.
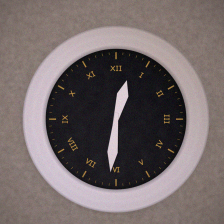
h=12 m=31
